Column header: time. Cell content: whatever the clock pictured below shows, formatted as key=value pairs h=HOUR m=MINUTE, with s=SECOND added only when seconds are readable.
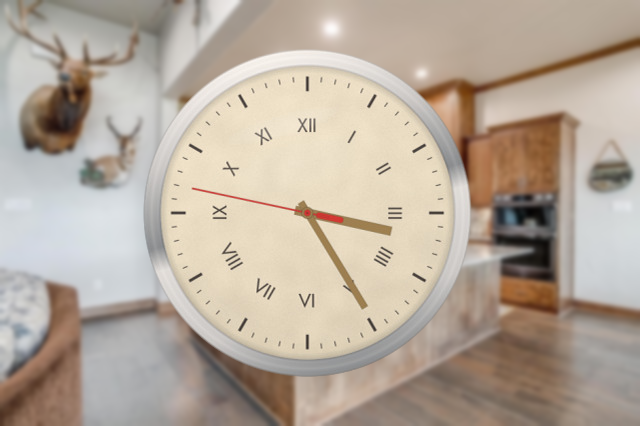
h=3 m=24 s=47
